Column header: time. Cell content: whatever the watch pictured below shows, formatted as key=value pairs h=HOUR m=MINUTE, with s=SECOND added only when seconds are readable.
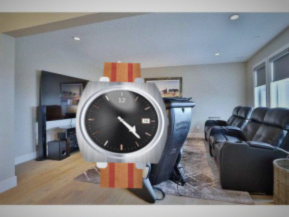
h=4 m=23
